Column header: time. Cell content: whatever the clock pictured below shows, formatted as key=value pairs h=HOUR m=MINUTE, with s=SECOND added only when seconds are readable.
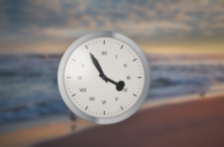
h=3 m=55
